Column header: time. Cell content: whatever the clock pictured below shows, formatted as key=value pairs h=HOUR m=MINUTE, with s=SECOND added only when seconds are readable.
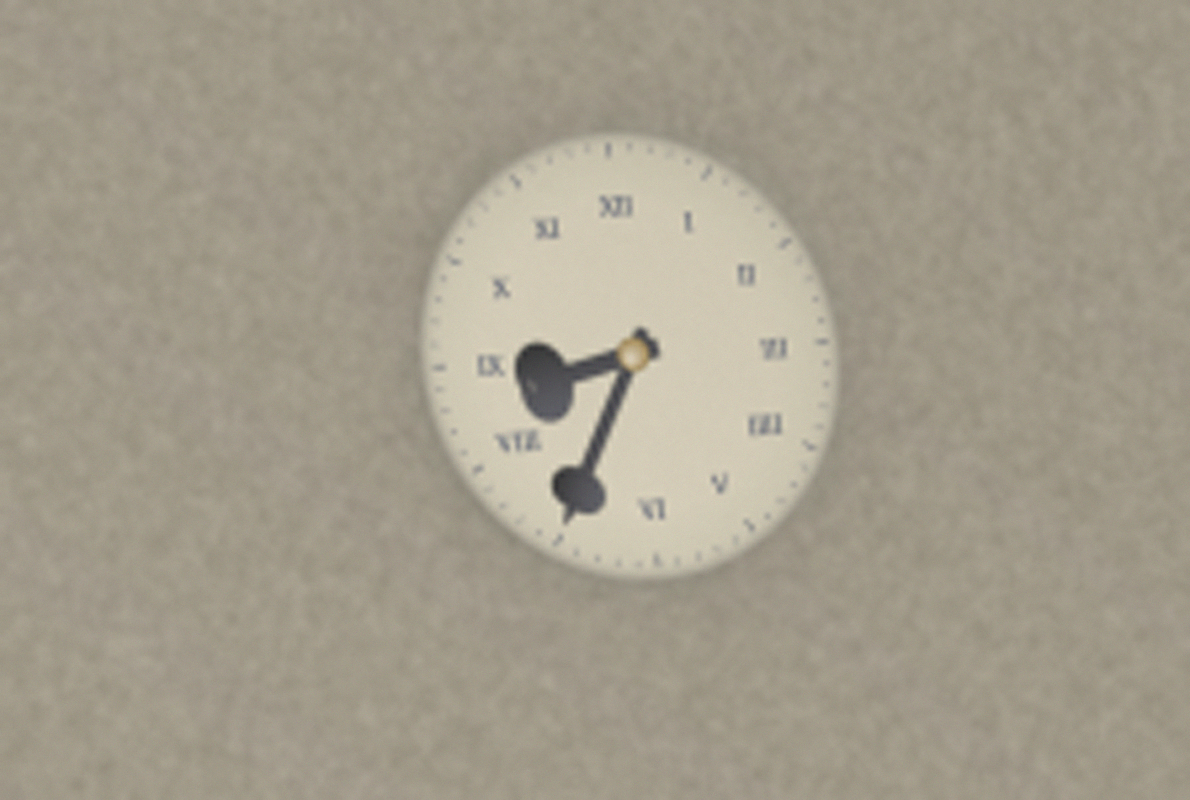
h=8 m=35
